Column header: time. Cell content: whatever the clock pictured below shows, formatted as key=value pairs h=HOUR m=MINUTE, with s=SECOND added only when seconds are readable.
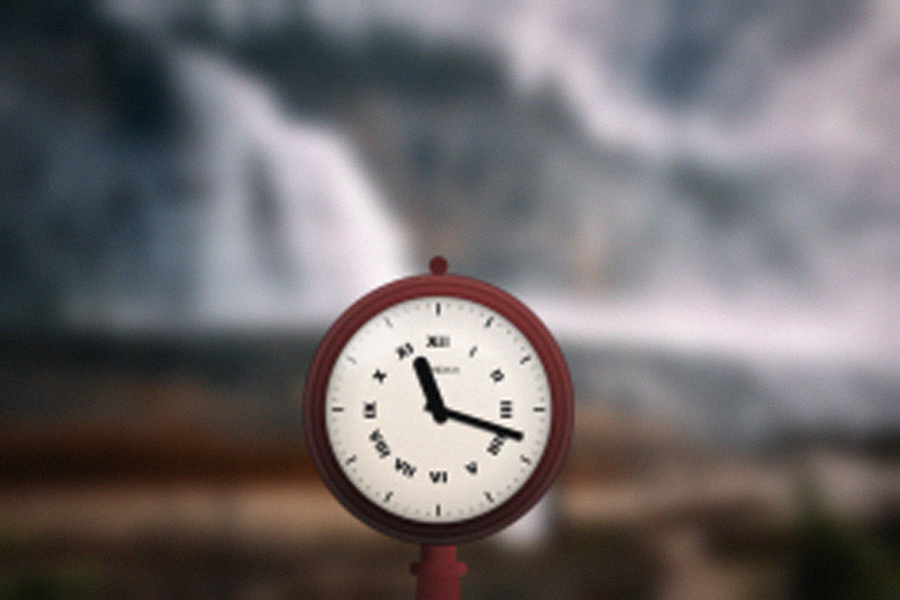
h=11 m=18
